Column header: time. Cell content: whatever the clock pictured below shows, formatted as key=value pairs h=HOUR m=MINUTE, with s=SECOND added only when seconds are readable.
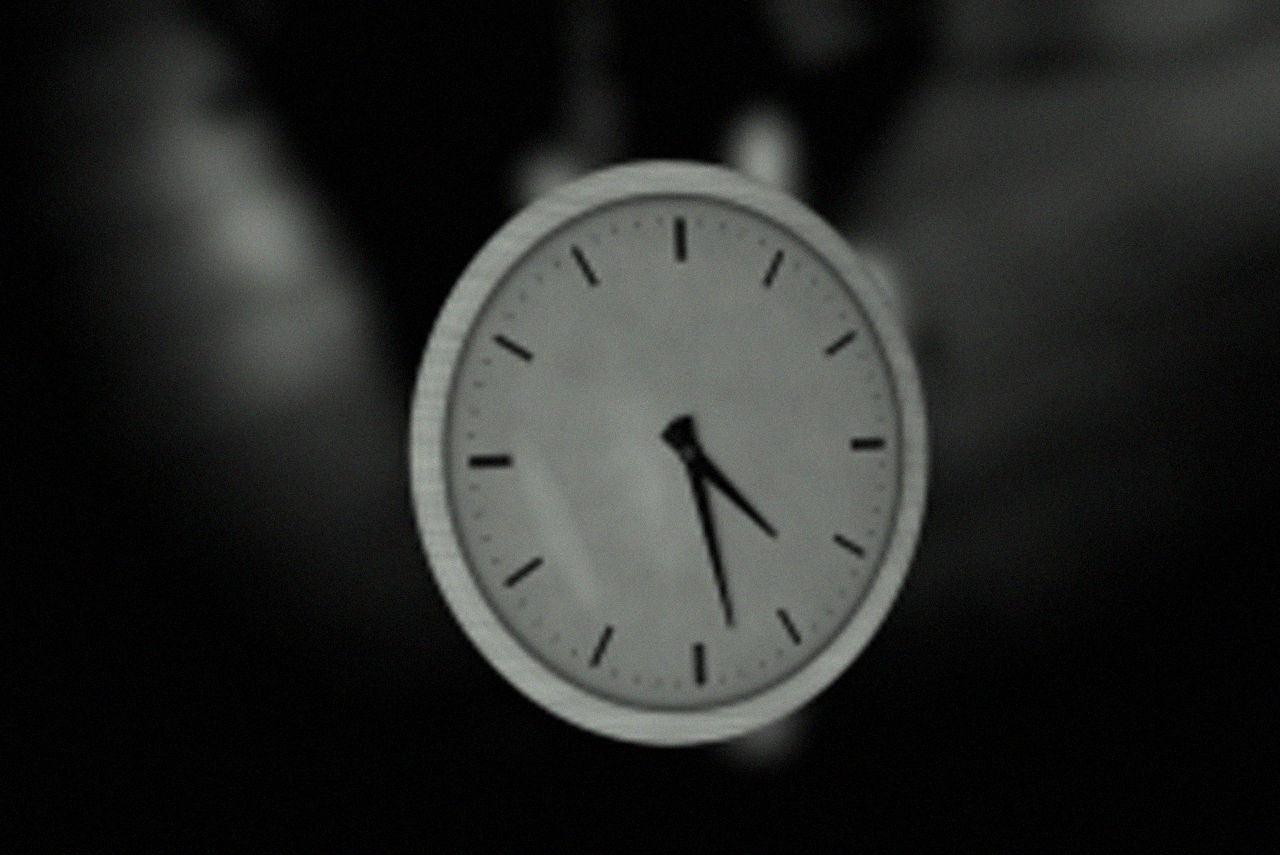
h=4 m=28
